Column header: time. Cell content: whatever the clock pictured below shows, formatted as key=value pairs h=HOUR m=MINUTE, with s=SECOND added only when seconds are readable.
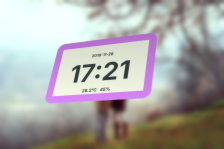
h=17 m=21
